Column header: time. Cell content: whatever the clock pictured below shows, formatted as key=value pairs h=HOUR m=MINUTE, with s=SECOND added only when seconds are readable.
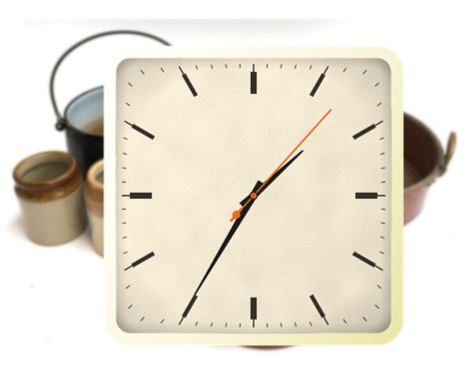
h=1 m=35 s=7
